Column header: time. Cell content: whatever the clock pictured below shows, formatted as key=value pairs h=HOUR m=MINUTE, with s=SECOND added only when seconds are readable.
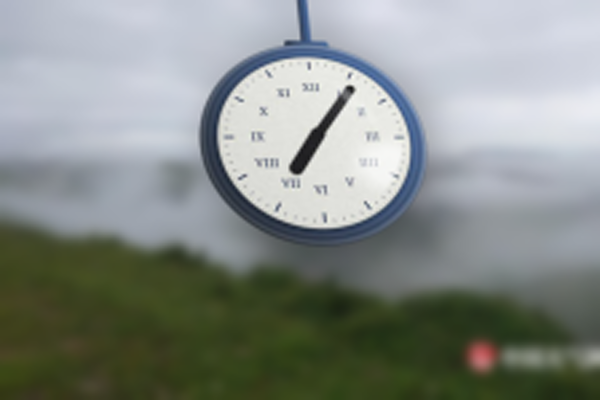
h=7 m=6
